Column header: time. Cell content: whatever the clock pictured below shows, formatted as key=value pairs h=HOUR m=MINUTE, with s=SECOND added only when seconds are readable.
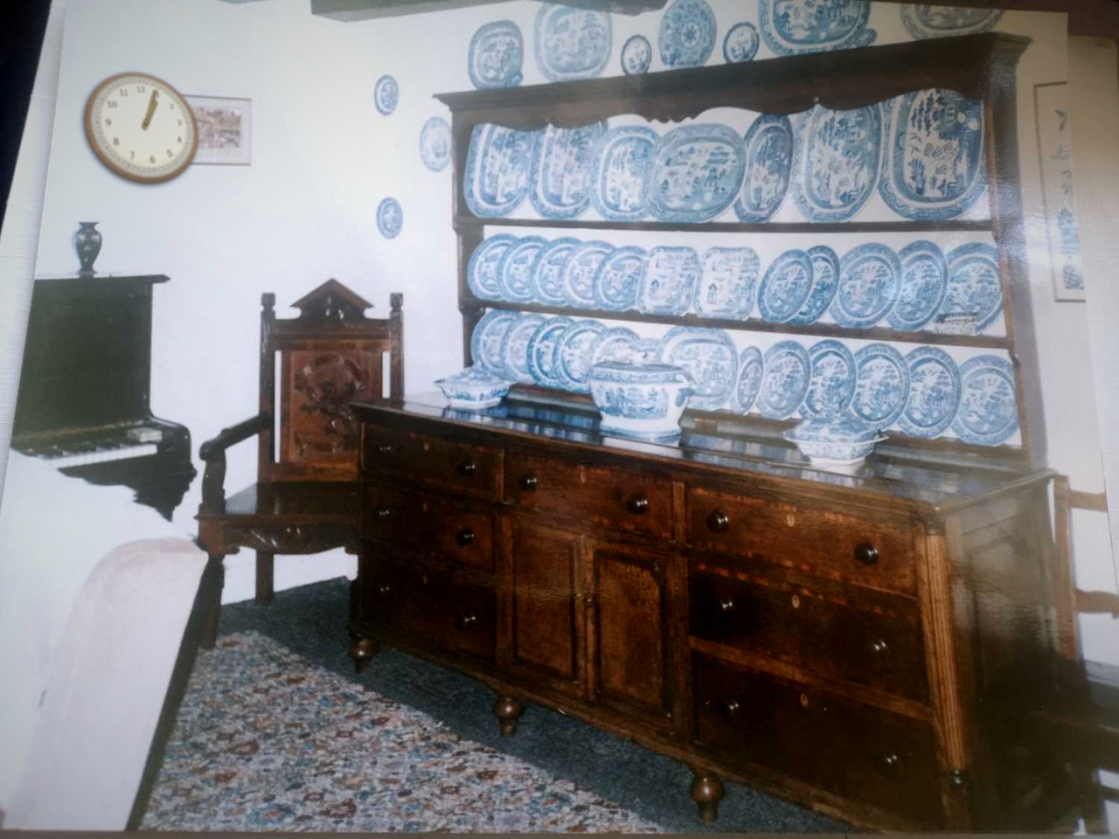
h=1 m=4
